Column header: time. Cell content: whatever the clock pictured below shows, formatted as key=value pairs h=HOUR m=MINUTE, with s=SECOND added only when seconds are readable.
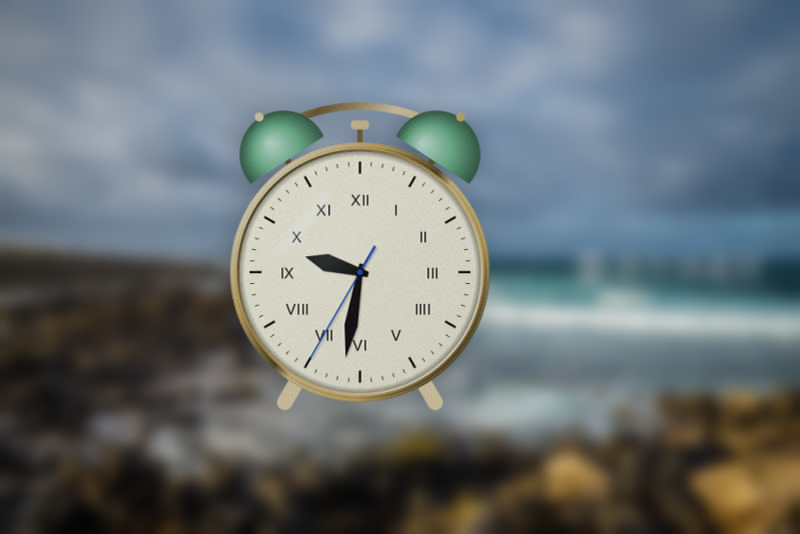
h=9 m=31 s=35
